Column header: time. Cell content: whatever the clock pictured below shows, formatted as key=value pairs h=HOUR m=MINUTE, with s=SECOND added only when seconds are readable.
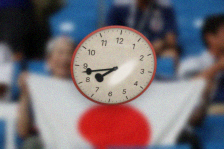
h=7 m=43
